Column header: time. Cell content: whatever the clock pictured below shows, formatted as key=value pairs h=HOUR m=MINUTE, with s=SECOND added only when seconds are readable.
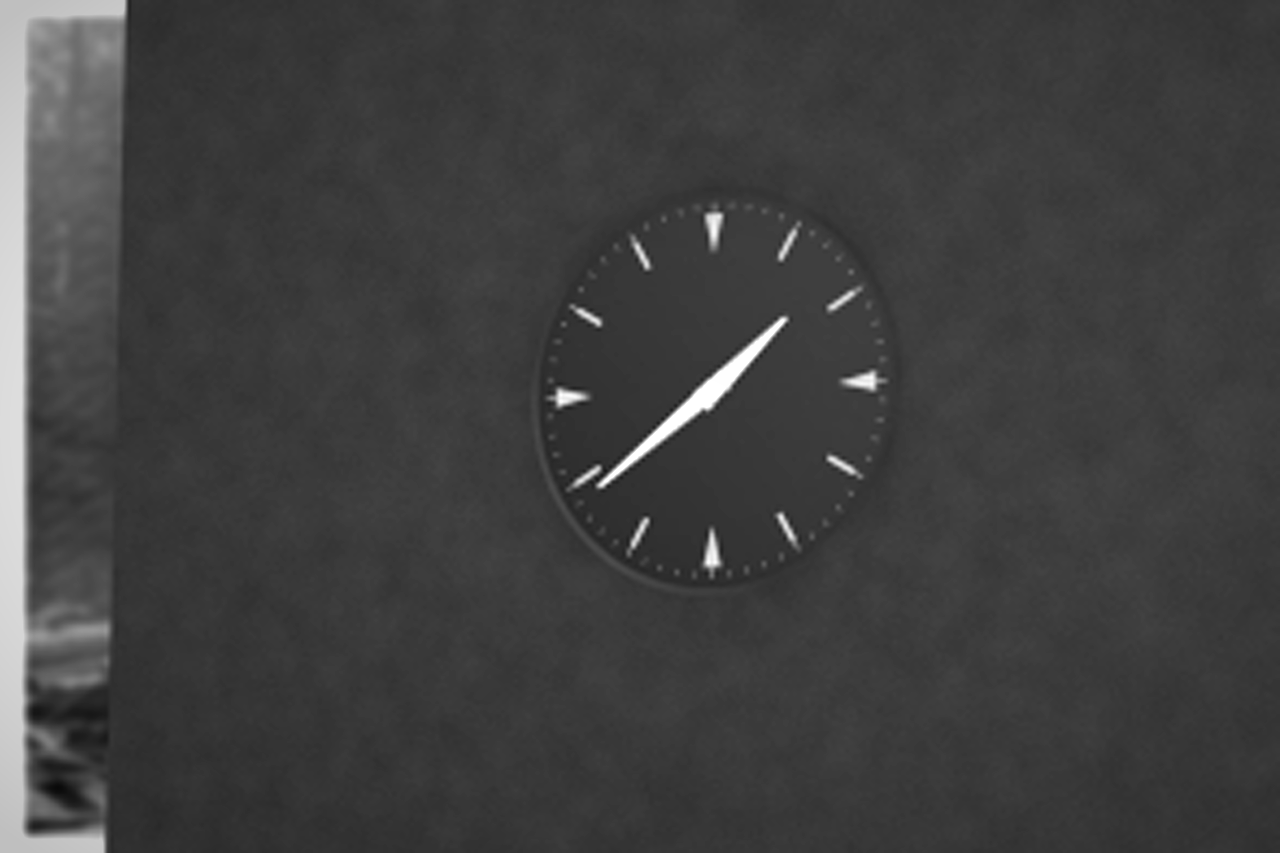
h=1 m=39
